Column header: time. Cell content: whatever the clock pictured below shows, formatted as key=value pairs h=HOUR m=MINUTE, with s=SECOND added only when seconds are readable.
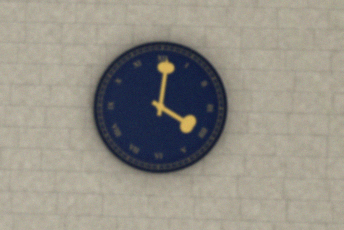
h=4 m=1
